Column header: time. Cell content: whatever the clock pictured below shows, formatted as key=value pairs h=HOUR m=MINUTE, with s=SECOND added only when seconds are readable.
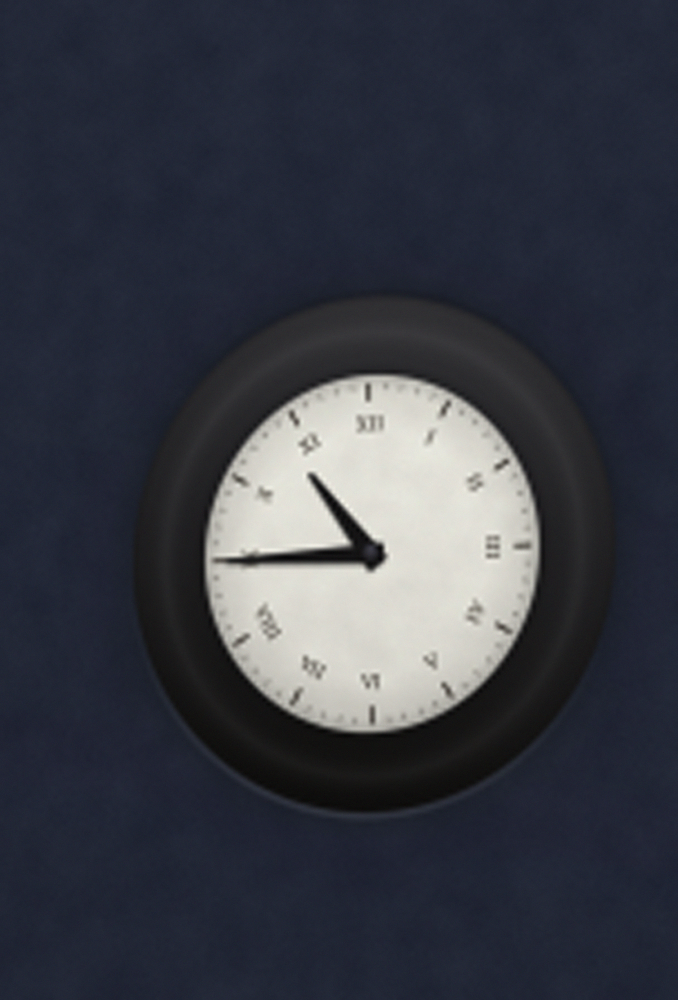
h=10 m=45
